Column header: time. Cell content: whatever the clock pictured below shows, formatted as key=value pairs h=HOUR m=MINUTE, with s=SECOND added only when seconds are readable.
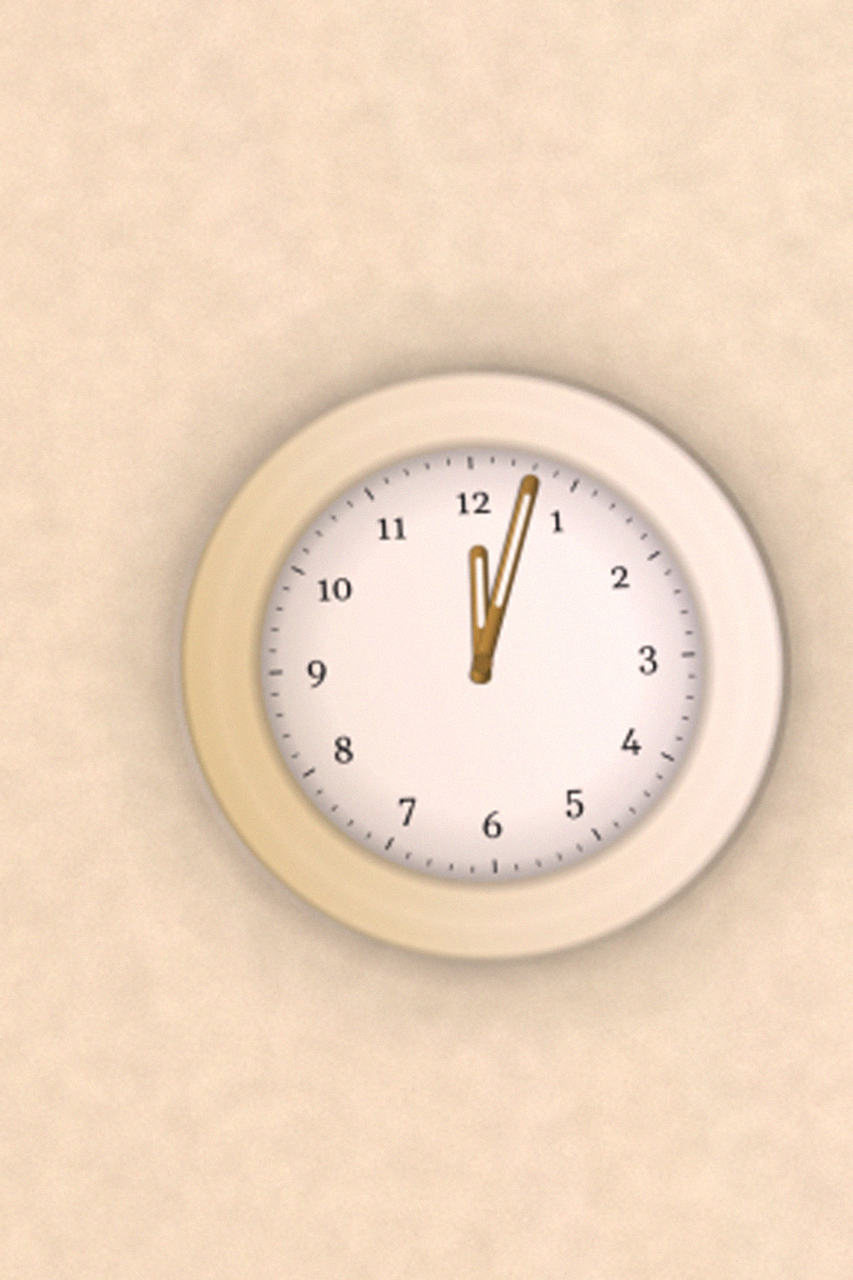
h=12 m=3
